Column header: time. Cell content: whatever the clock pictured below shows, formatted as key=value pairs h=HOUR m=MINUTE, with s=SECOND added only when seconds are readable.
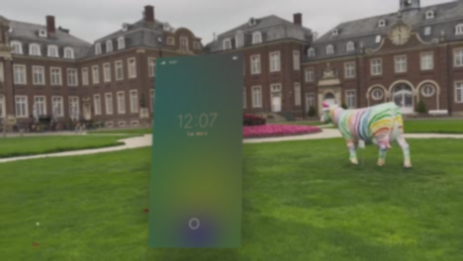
h=12 m=7
